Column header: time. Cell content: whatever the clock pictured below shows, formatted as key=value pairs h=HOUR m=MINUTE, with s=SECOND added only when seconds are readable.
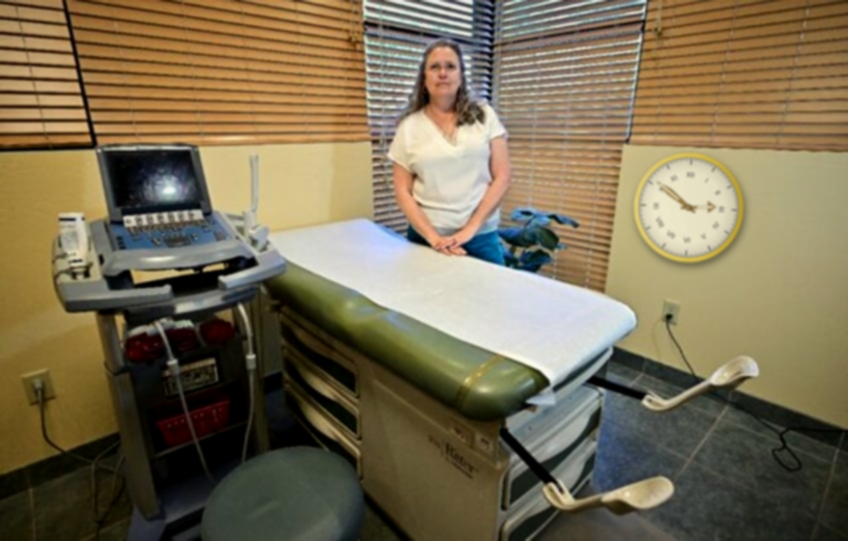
h=2 m=51
